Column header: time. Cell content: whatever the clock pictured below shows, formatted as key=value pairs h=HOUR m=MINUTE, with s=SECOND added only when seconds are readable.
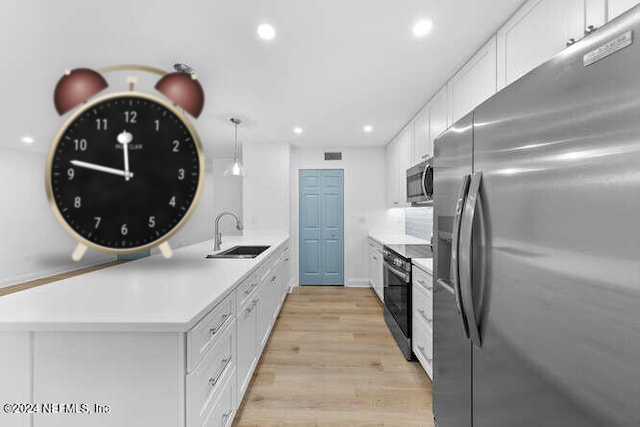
h=11 m=47
